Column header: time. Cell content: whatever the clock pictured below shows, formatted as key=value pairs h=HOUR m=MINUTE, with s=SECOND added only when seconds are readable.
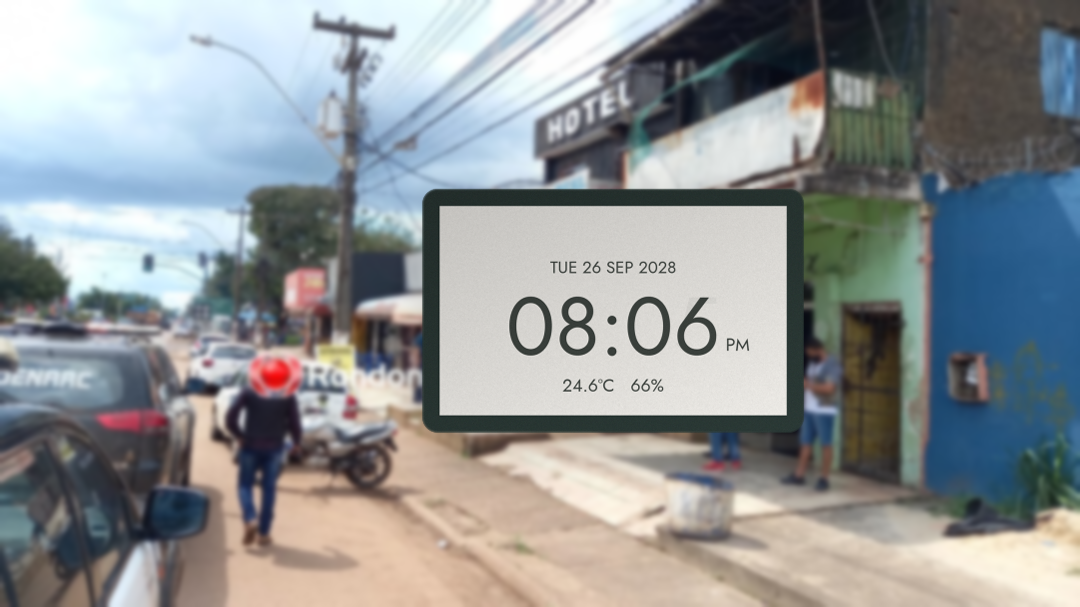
h=8 m=6
